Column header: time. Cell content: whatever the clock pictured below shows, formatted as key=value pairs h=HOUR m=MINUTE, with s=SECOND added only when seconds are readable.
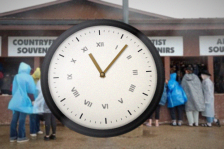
h=11 m=7
